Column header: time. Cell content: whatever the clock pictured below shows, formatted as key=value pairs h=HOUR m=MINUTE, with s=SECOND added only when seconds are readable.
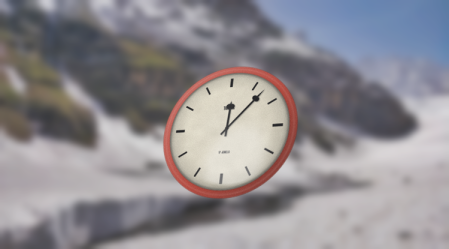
h=12 m=7
